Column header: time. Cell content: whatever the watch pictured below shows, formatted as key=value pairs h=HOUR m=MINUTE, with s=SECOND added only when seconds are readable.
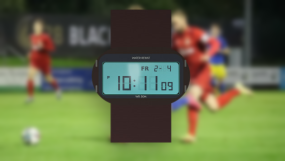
h=10 m=11 s=9
